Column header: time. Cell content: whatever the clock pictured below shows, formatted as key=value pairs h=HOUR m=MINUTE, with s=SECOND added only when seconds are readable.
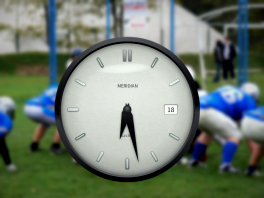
h=6 m=28
